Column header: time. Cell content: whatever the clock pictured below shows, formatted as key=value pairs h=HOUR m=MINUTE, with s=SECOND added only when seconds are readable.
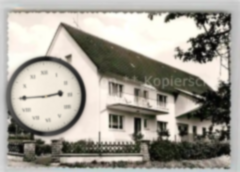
h=2 m=45
